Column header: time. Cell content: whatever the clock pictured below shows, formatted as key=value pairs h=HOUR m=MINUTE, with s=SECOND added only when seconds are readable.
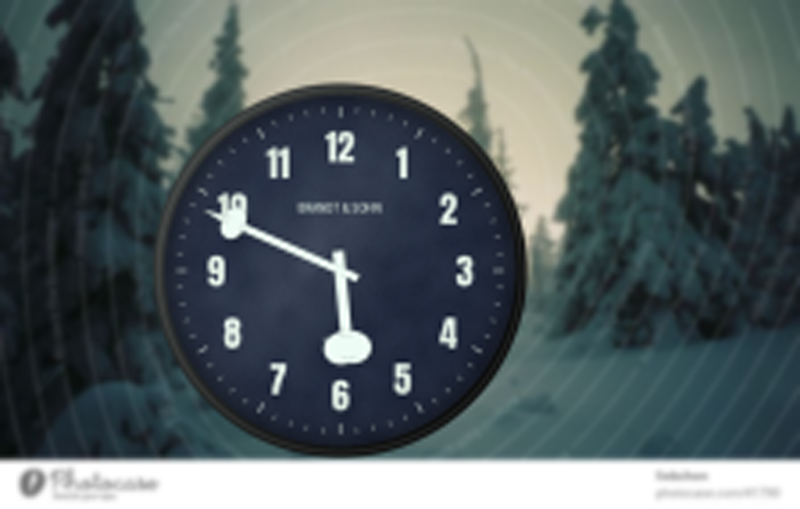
h=5 m=49
